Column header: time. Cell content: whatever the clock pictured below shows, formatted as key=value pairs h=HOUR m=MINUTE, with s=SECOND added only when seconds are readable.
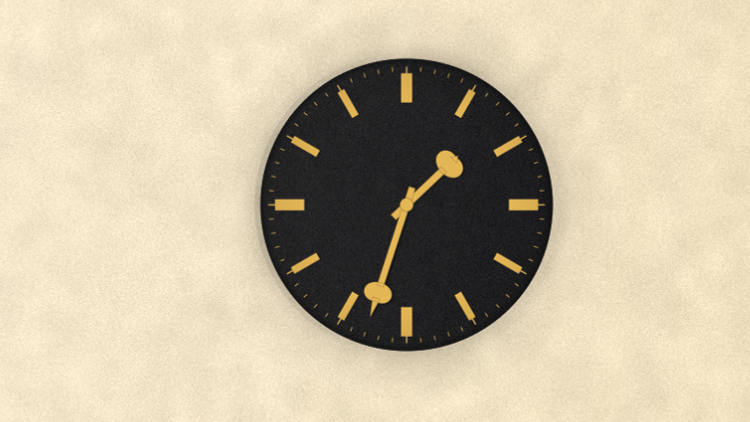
h=1 m=33
